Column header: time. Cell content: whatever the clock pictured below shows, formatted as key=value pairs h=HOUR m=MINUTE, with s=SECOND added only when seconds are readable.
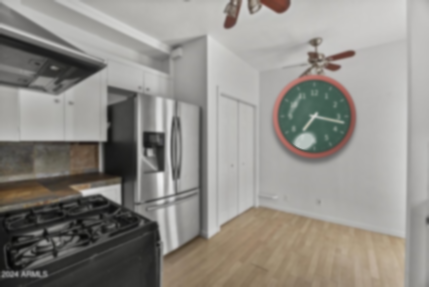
h=7 m=17
